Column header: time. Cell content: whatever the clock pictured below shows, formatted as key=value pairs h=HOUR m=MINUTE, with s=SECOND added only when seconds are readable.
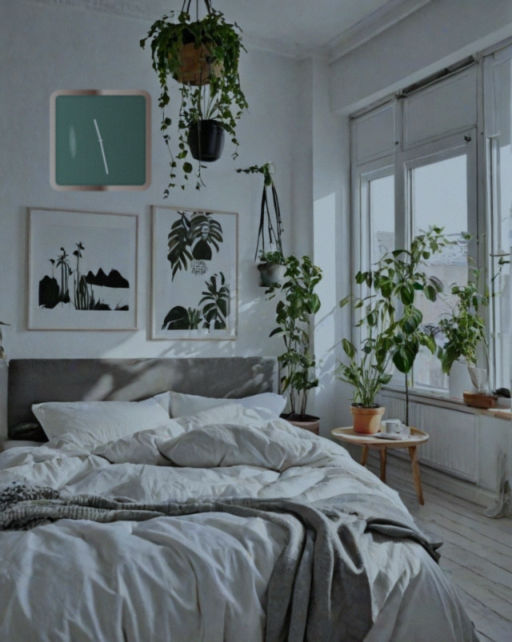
h=11 m=28
